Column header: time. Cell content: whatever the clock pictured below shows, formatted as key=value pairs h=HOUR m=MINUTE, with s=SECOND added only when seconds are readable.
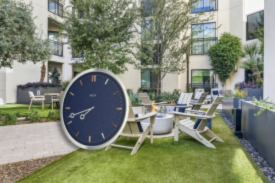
h=7 m=42
